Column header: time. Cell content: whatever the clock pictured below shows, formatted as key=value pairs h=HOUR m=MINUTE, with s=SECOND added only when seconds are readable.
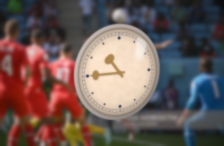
h=10 m=45
